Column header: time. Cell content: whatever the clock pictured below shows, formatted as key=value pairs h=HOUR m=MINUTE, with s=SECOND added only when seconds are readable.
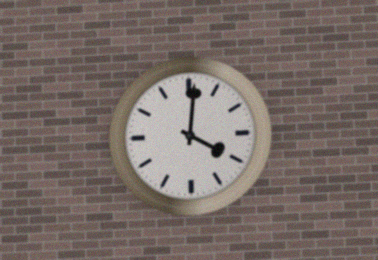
h=4 m=1
